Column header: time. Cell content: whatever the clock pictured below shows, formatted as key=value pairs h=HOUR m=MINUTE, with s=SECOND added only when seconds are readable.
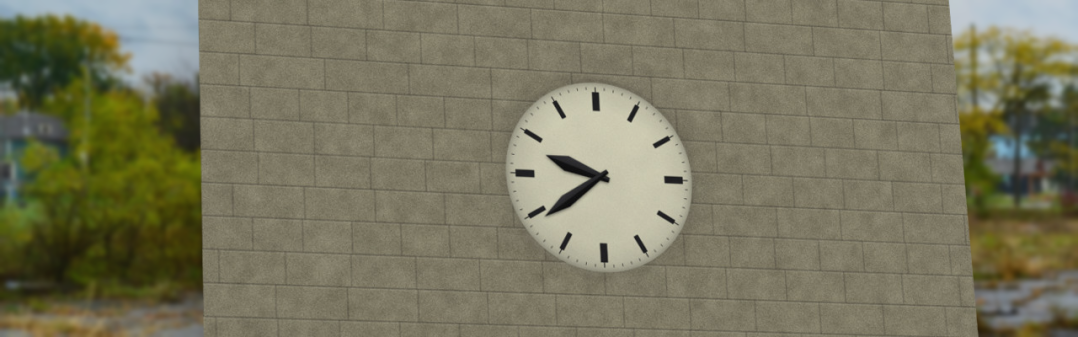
h=9 m=39
